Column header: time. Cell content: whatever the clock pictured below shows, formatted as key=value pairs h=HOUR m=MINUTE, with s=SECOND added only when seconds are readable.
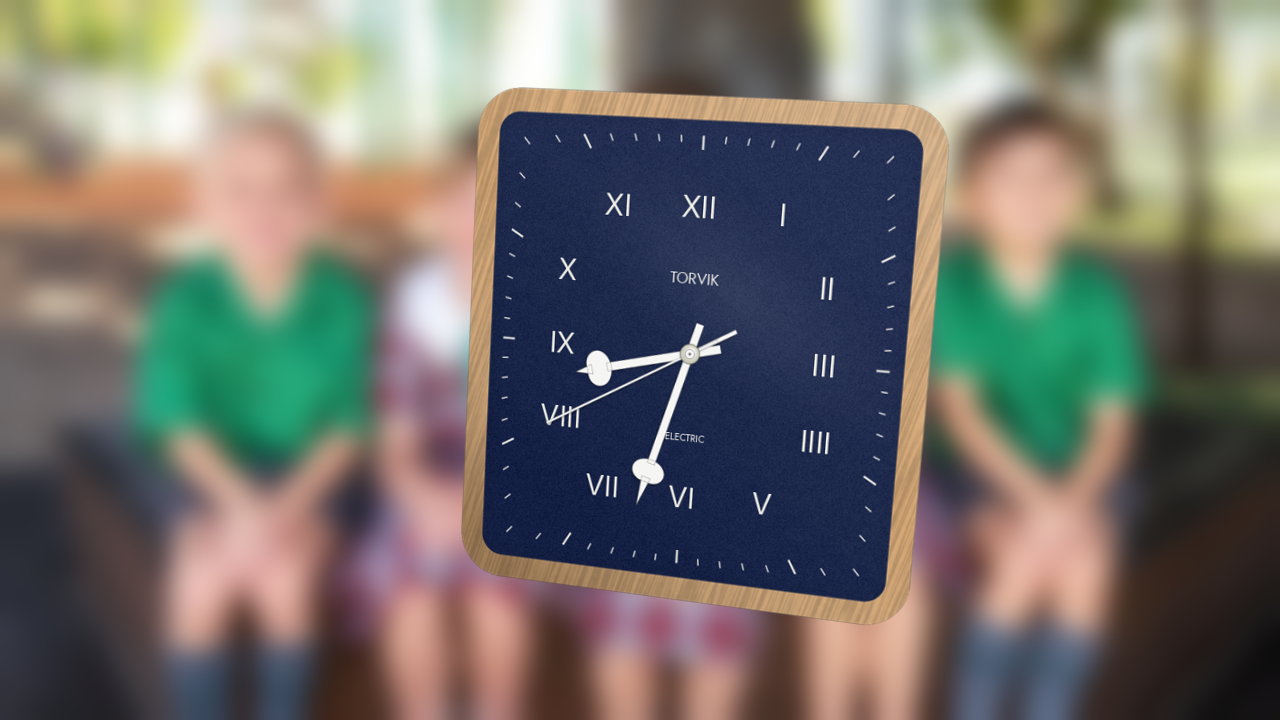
h=8 m=32 s=40
